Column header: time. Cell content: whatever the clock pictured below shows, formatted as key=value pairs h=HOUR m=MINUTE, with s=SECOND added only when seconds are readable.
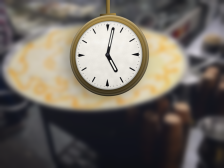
h=5 m=2
